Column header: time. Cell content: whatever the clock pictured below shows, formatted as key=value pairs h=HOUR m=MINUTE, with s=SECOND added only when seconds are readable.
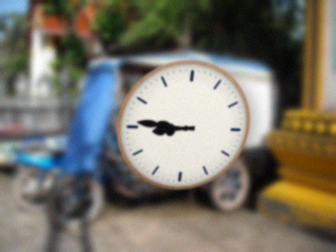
h=8 m=46
